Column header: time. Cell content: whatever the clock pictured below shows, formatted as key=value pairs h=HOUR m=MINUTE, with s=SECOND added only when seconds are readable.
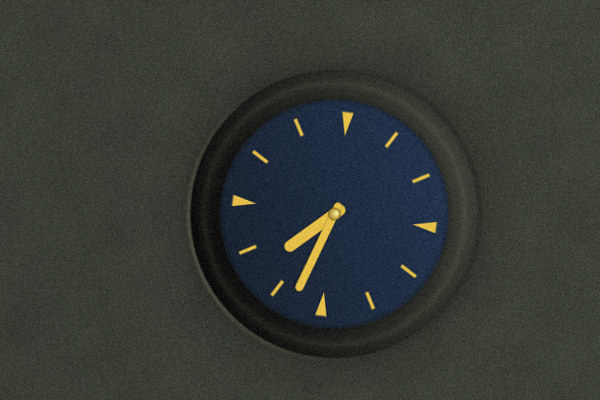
h=7 m=33
